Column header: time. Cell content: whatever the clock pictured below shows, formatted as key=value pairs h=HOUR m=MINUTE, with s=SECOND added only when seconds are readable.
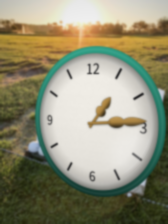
h=1 m=14
